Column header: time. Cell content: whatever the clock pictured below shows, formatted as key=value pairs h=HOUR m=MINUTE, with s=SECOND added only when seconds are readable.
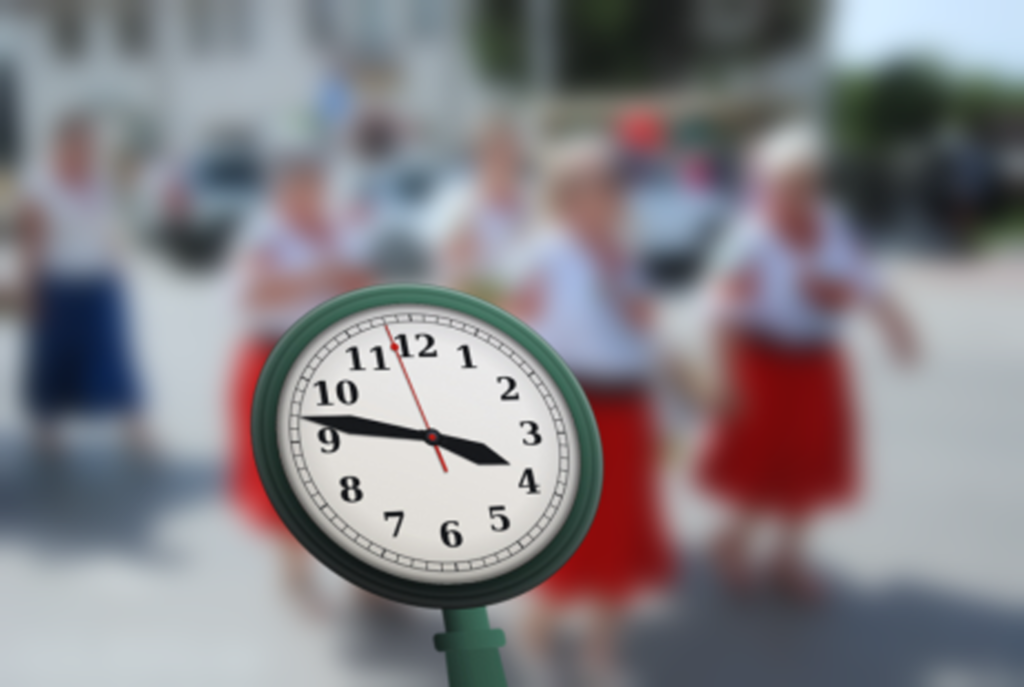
h=3 m=46 s=58
